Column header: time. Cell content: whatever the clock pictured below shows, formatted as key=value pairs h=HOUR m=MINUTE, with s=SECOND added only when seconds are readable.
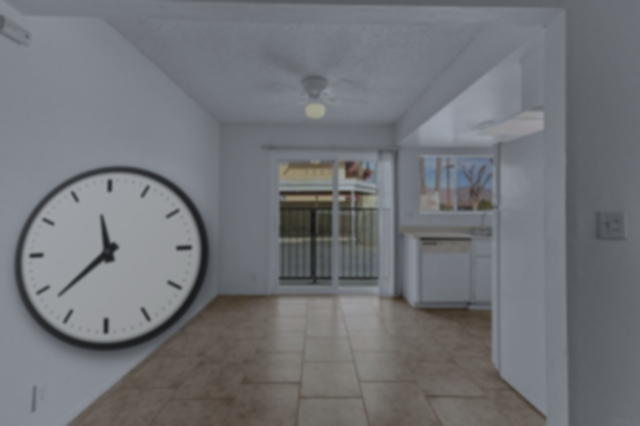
h=11 m=38
